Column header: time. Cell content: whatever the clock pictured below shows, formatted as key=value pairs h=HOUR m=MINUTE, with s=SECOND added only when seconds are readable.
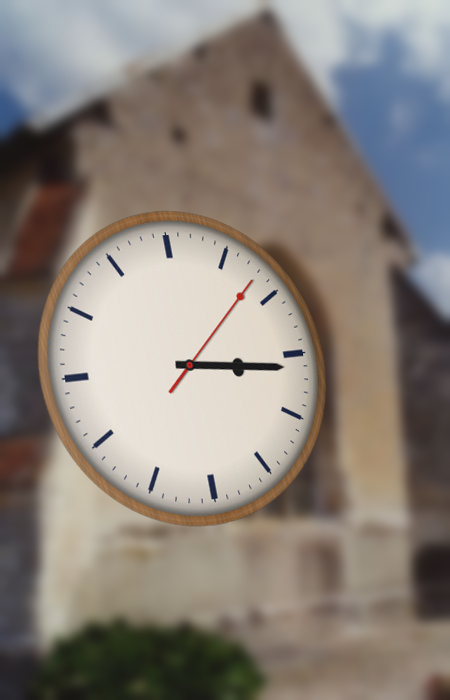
h=3 m=16 s=8
